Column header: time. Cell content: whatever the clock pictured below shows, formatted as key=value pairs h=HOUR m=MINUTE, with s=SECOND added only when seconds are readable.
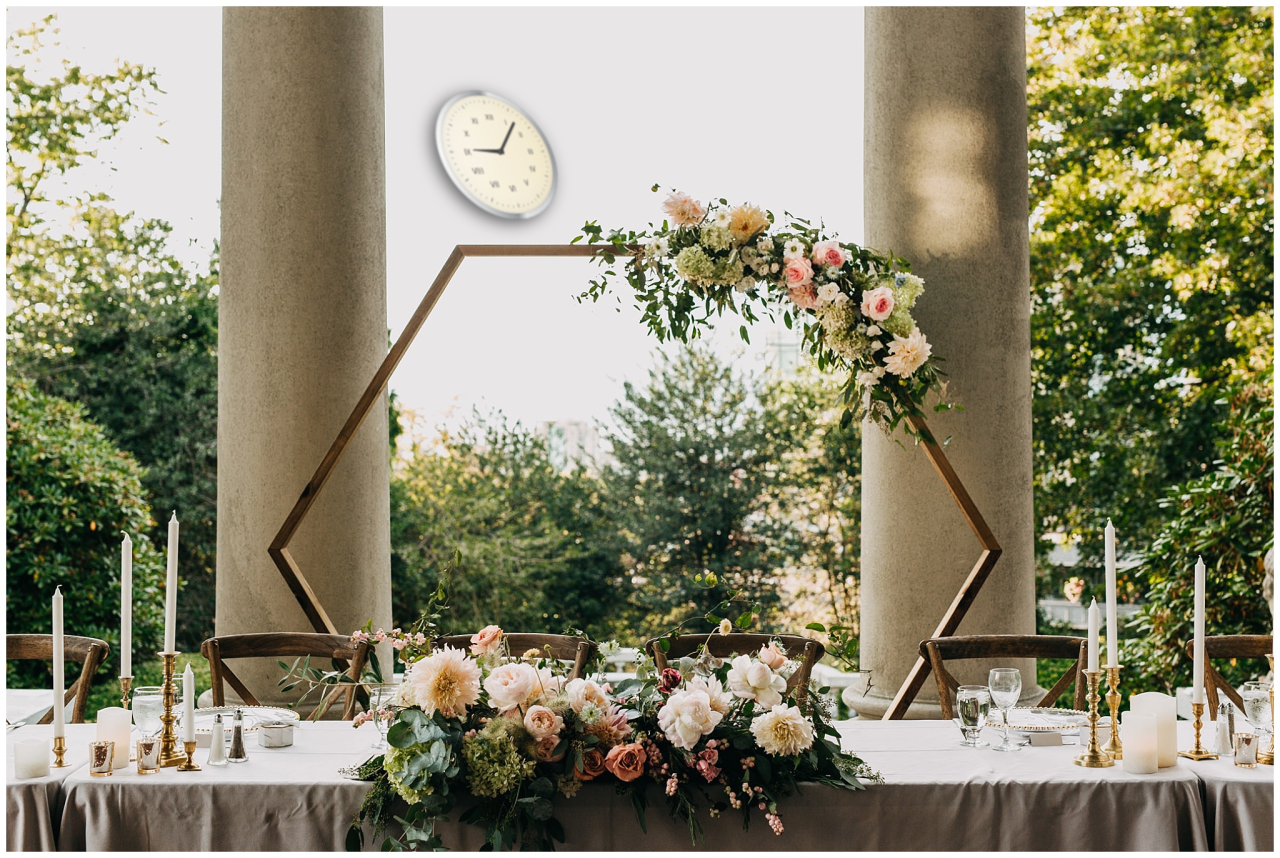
h=9 m=7
